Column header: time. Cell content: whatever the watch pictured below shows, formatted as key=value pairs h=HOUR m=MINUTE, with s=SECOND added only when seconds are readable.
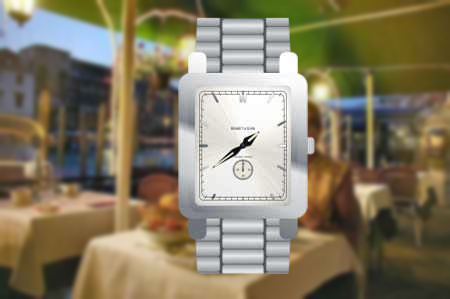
h=1 m=39
